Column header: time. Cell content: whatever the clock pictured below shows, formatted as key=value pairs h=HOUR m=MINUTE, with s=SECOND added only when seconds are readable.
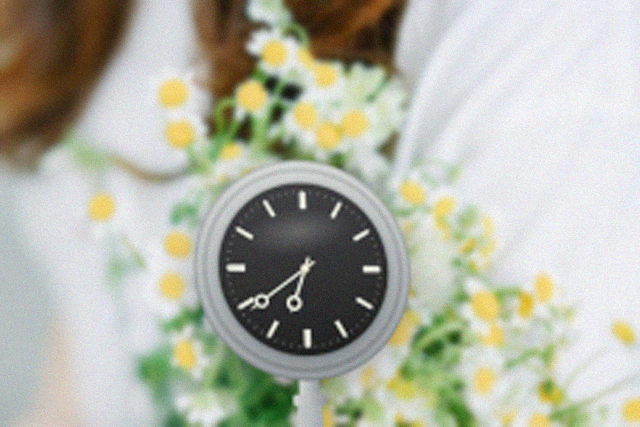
h=6 m=39
